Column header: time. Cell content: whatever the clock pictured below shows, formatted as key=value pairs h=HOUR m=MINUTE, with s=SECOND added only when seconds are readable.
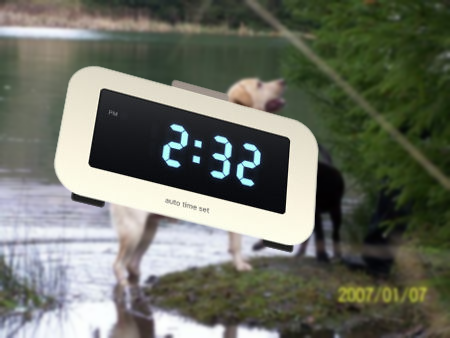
h=2 m=32
